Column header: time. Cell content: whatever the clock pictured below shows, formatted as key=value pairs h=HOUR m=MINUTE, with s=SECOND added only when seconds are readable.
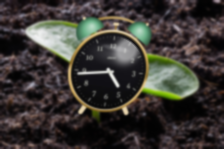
h=4 m=44
